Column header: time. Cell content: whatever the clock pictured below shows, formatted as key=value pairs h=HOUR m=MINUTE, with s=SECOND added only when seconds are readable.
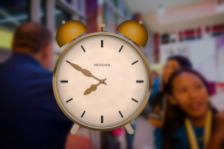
h=7 m=50
